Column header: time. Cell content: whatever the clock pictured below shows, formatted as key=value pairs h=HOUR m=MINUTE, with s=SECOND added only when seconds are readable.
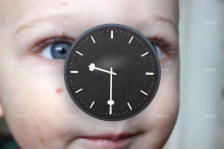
h=9 m=30
